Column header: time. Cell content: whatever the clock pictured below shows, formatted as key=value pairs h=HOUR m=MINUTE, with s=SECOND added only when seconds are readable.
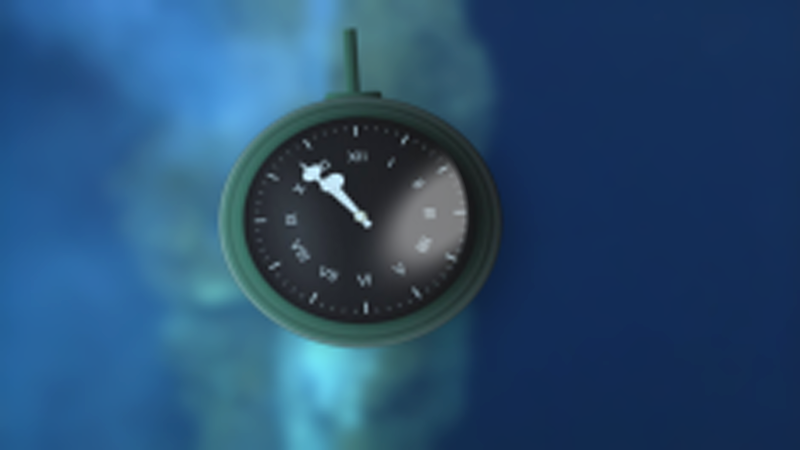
h=10 m=53
